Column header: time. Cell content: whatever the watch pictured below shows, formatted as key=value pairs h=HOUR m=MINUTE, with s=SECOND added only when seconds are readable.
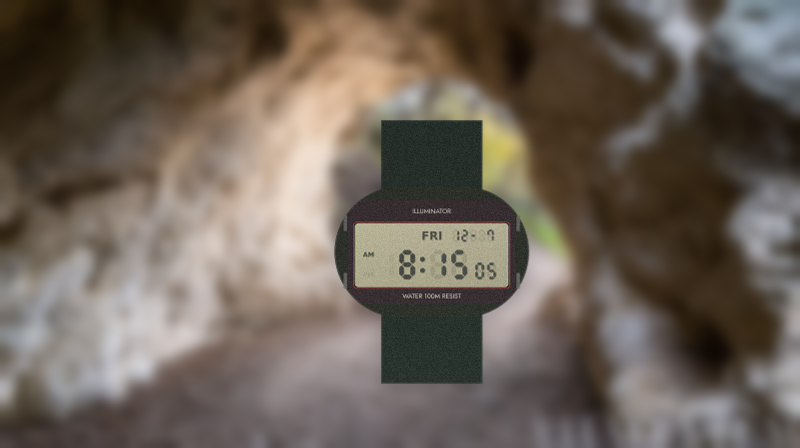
h=8 m=15 s=5
